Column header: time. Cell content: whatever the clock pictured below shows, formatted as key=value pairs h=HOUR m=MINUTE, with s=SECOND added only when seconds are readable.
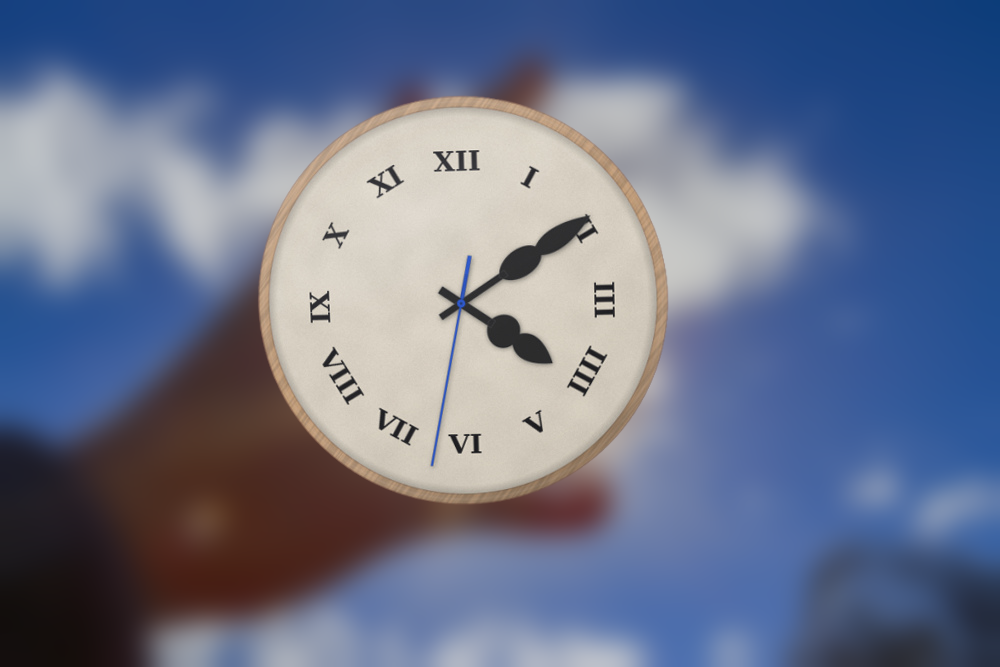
h=4 m=9 s=32
